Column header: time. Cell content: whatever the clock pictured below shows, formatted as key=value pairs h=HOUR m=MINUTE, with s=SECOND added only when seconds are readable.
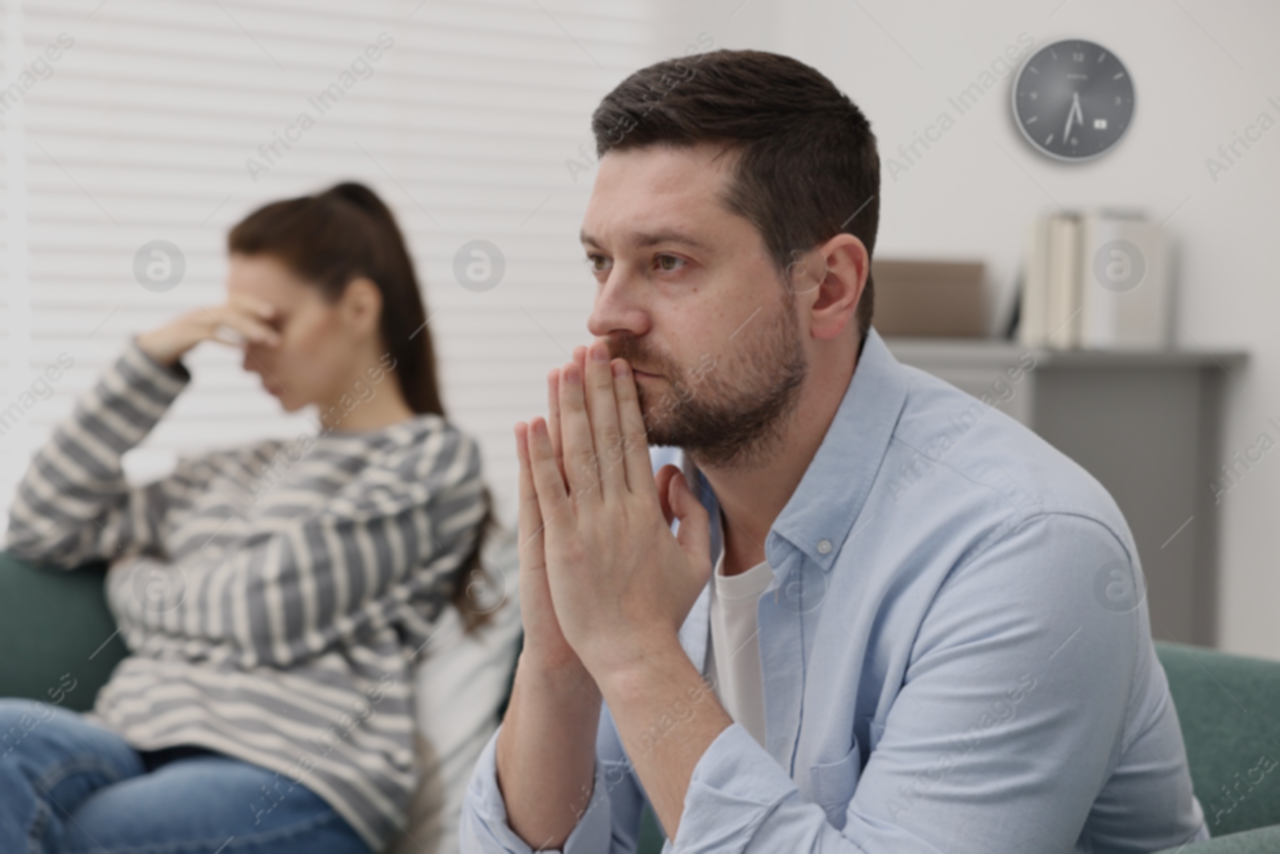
h=5 m=32
